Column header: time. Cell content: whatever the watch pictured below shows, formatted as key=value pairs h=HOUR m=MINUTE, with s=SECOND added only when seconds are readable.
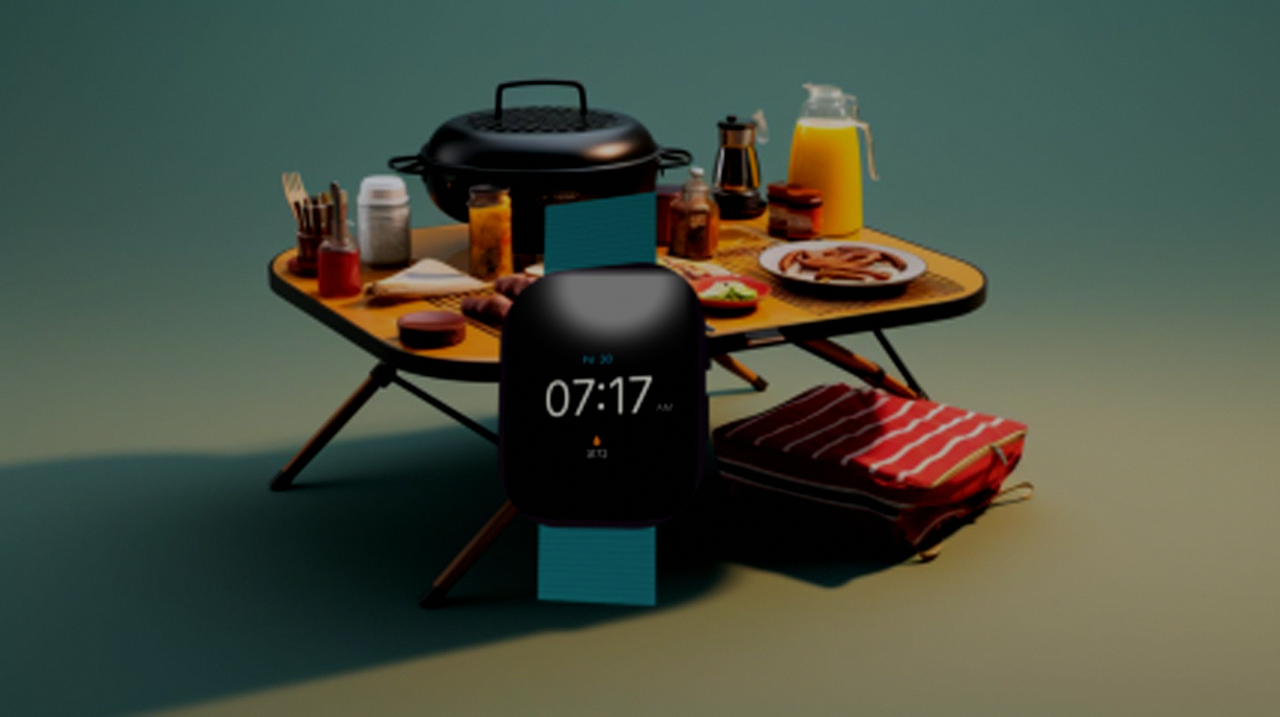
h=7 m=17
